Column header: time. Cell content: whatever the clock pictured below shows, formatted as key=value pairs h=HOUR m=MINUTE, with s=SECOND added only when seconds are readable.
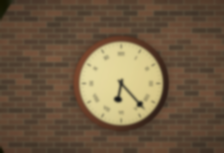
h=6 m=23
